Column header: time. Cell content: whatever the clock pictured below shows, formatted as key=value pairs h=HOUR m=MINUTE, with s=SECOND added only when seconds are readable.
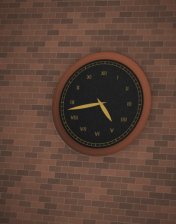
h=4 m=43
